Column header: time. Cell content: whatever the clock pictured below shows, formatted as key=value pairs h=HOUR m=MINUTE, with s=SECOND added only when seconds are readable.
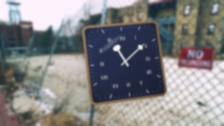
h=11 m=9
